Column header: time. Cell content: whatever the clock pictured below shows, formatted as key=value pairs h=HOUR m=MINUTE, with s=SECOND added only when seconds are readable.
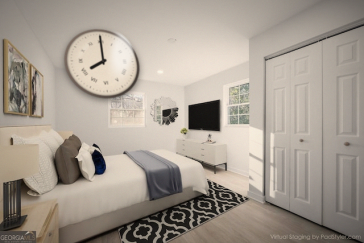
h=8 m=0
